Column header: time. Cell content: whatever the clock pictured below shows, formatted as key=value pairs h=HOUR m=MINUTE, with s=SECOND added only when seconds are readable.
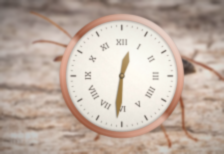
h=12 m=31
